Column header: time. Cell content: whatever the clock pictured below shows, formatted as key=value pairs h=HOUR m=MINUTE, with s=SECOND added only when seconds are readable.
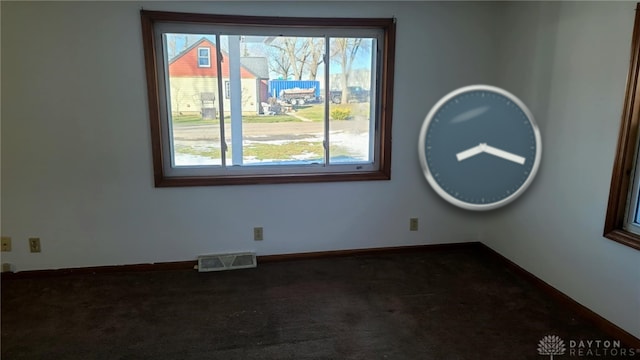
h=8 m=18
